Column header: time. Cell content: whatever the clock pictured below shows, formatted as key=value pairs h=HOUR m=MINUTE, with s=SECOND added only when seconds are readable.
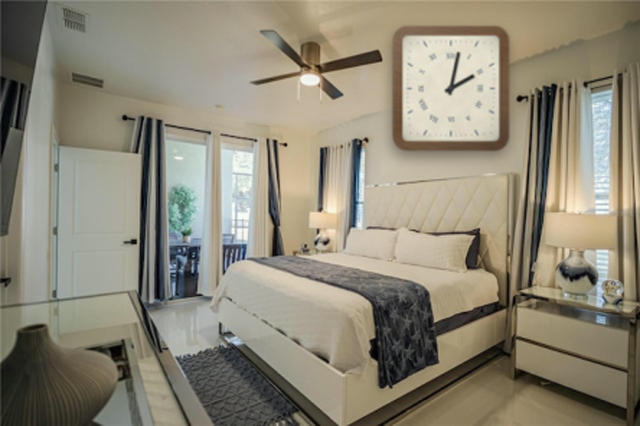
h=2 m=2
